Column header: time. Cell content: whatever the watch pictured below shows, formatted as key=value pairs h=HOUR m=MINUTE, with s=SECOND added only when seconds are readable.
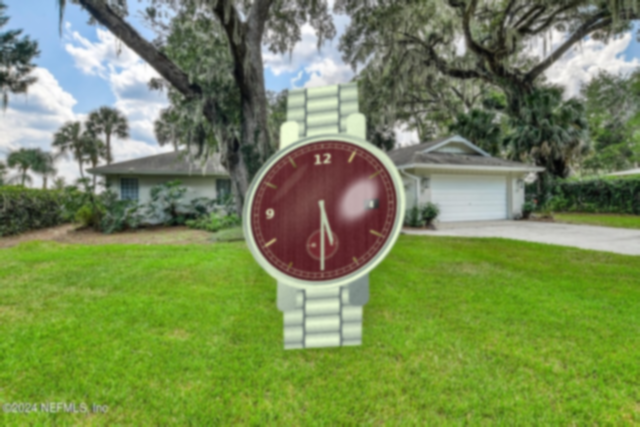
h=5 m=30
